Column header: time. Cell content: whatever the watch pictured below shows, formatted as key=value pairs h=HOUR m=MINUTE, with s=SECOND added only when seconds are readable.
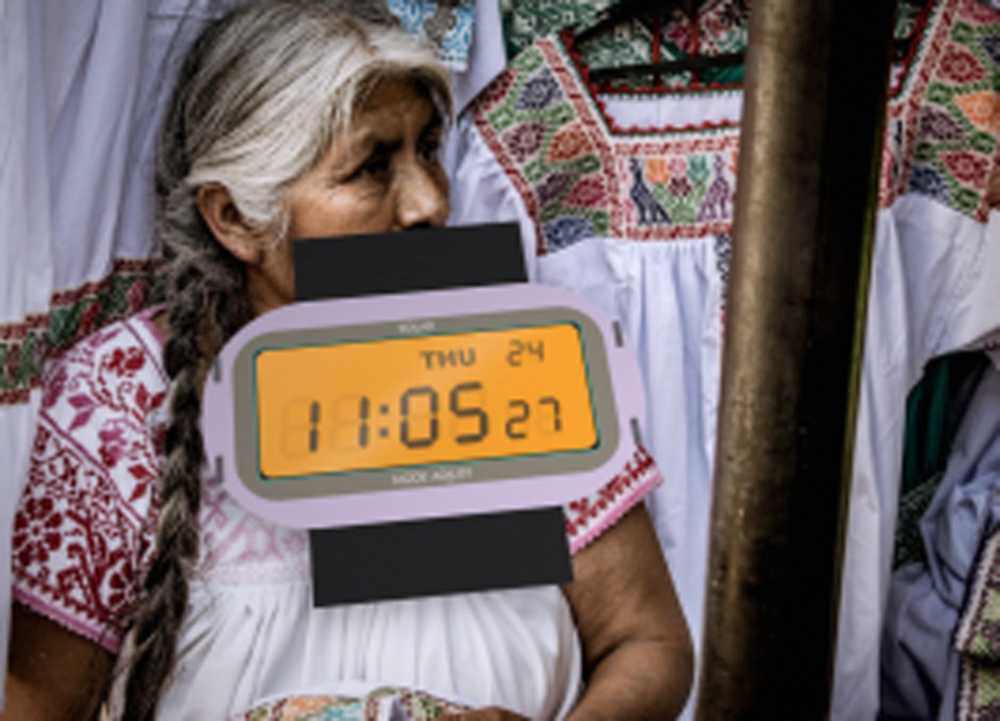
h=11 m=5 s=27
